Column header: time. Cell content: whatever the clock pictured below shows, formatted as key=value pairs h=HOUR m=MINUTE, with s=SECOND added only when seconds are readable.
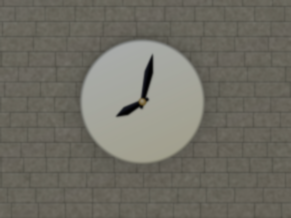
h=8 m=2
